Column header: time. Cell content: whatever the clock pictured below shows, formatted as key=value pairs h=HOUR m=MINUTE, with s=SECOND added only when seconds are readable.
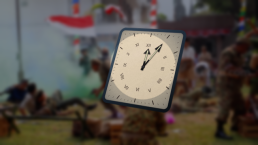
h=12 m=5
